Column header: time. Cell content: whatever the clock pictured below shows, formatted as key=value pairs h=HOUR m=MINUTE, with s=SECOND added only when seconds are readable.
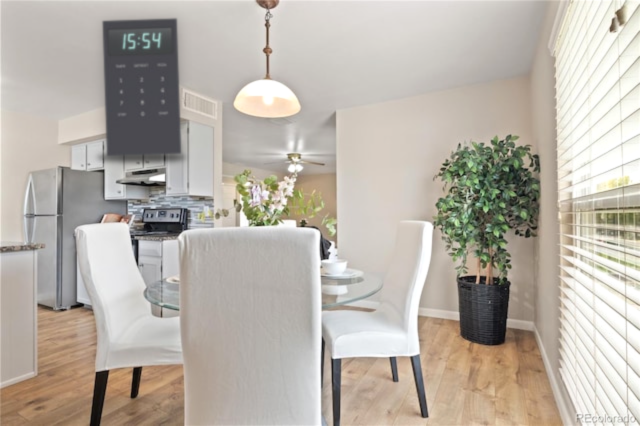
h=15 m=54
